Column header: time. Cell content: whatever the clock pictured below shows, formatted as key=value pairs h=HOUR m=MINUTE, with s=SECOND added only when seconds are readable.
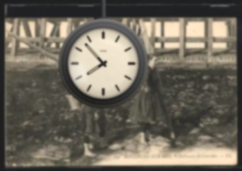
h=7 m=53
